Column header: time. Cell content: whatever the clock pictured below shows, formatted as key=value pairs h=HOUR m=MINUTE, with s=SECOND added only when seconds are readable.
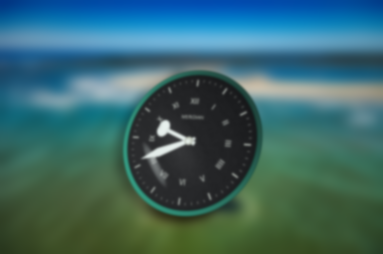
h=9 m=41
